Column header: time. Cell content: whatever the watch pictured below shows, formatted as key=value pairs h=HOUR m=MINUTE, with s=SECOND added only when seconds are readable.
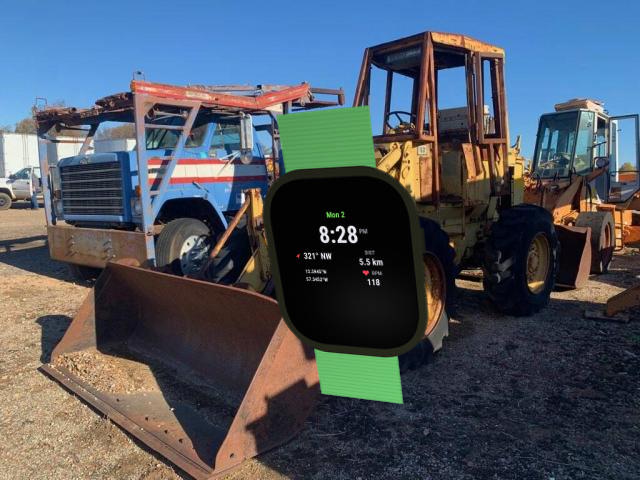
h=8 m=28
